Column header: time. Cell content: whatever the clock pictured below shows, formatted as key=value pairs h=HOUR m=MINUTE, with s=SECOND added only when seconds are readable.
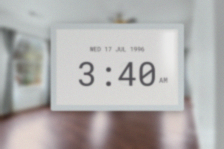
h=3 m=40
